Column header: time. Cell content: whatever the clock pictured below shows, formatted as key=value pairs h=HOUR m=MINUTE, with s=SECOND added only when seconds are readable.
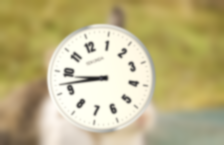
h=9 m=47
